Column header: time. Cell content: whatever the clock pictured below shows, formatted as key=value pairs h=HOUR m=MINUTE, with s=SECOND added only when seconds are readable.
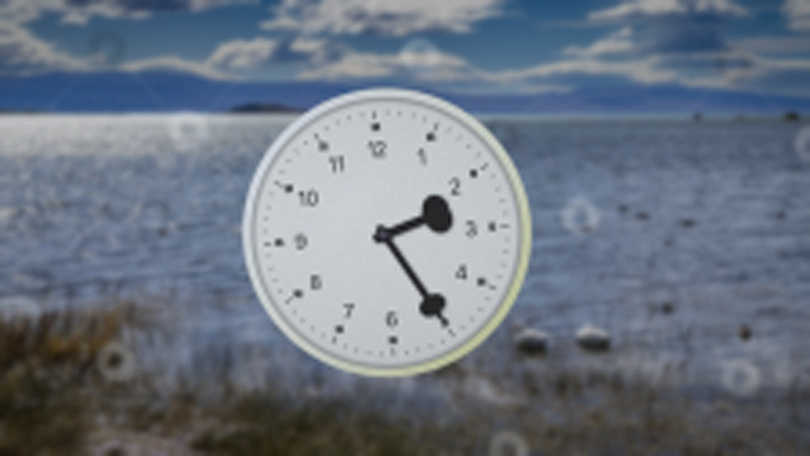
h=2 m=25
